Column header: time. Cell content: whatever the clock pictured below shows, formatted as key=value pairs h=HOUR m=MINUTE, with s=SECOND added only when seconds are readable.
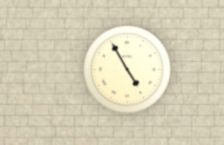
h=4 m=55
